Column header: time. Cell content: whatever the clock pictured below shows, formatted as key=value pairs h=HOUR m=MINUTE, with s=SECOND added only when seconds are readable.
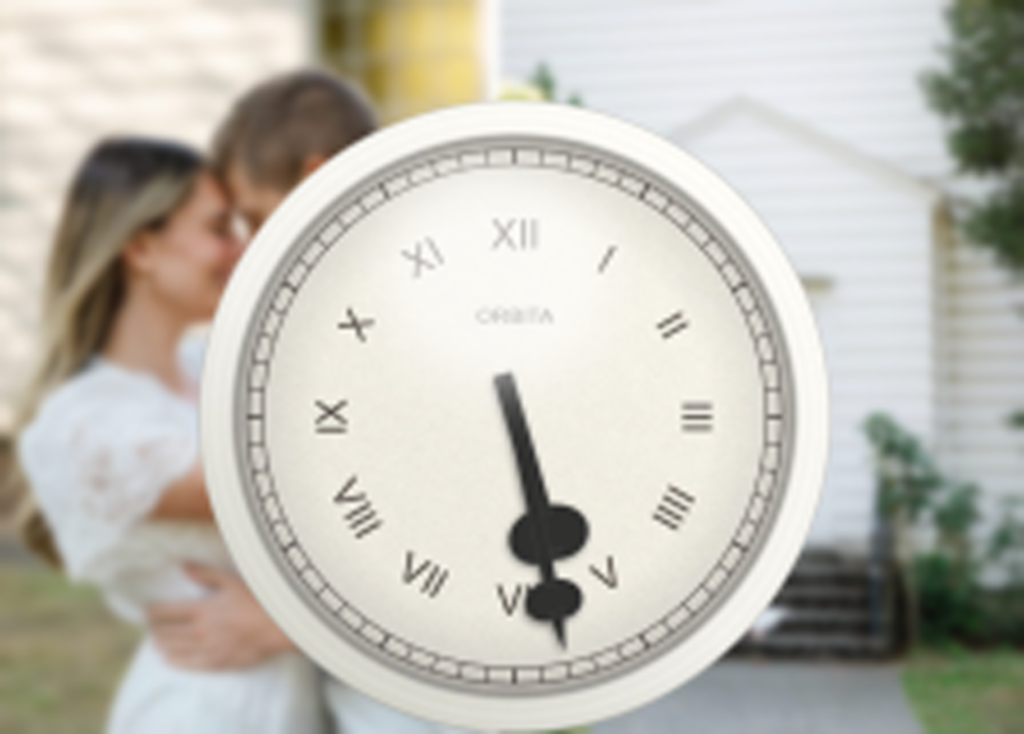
h=5 m=28
